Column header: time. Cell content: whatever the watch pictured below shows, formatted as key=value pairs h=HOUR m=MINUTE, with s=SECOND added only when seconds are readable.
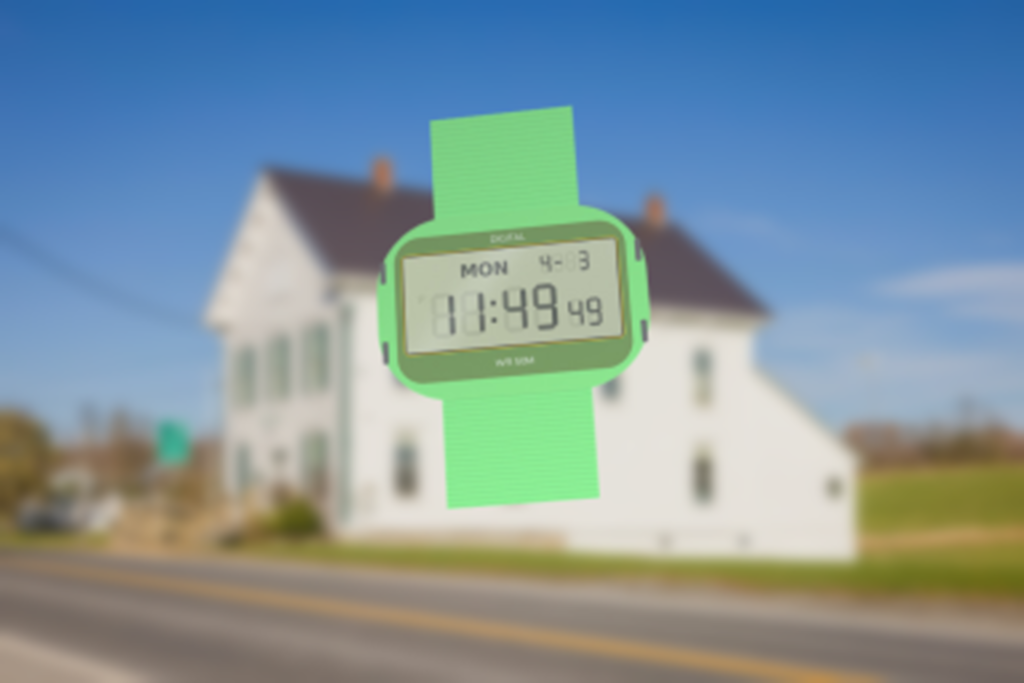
h=11 m=49 s=49
